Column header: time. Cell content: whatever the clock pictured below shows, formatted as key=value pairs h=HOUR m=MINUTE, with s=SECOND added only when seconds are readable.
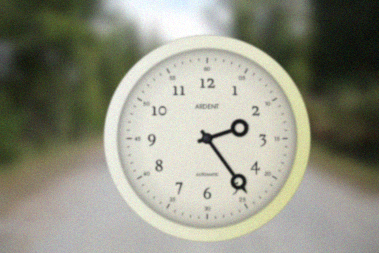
h=2 m=24
